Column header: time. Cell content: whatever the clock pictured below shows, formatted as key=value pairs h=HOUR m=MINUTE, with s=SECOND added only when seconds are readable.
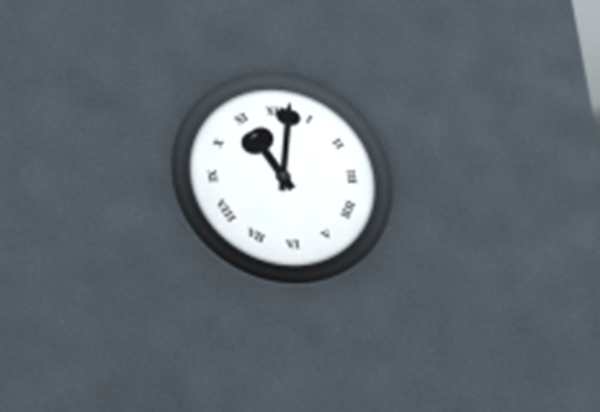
h=11 m=2
